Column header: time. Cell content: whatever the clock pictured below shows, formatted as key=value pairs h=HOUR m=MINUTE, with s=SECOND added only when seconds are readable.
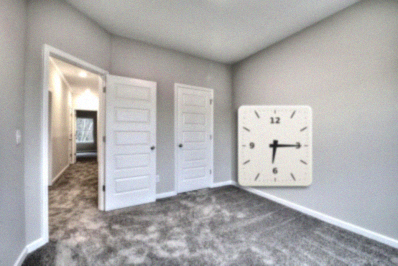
h=6 m=15
